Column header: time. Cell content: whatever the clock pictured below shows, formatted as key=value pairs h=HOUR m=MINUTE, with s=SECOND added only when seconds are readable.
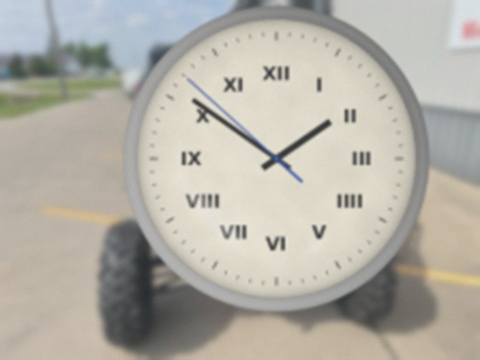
h=1 m=50 s=52
